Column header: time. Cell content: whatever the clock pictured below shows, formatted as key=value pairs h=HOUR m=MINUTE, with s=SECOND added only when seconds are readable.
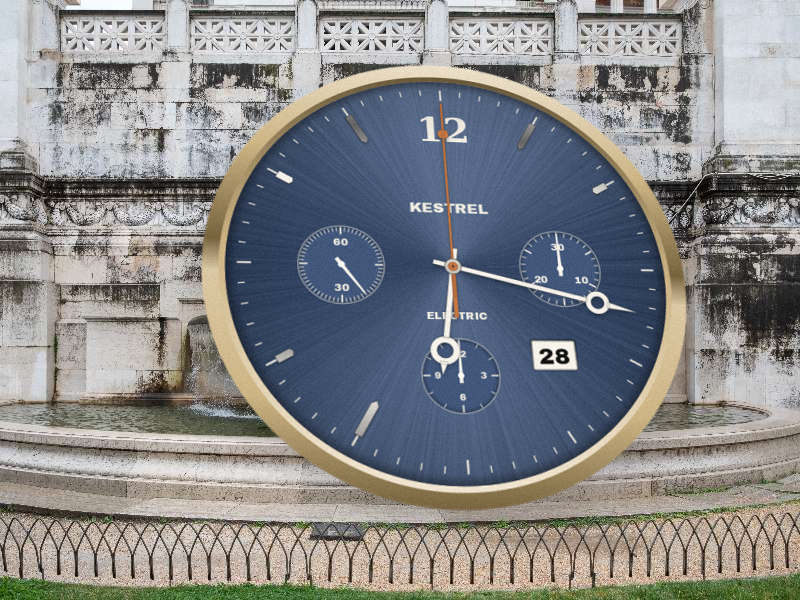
h=6 m=17 s=24
